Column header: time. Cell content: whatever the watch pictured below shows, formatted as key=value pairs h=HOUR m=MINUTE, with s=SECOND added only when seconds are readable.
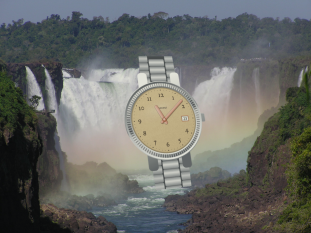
h=11 m=8
